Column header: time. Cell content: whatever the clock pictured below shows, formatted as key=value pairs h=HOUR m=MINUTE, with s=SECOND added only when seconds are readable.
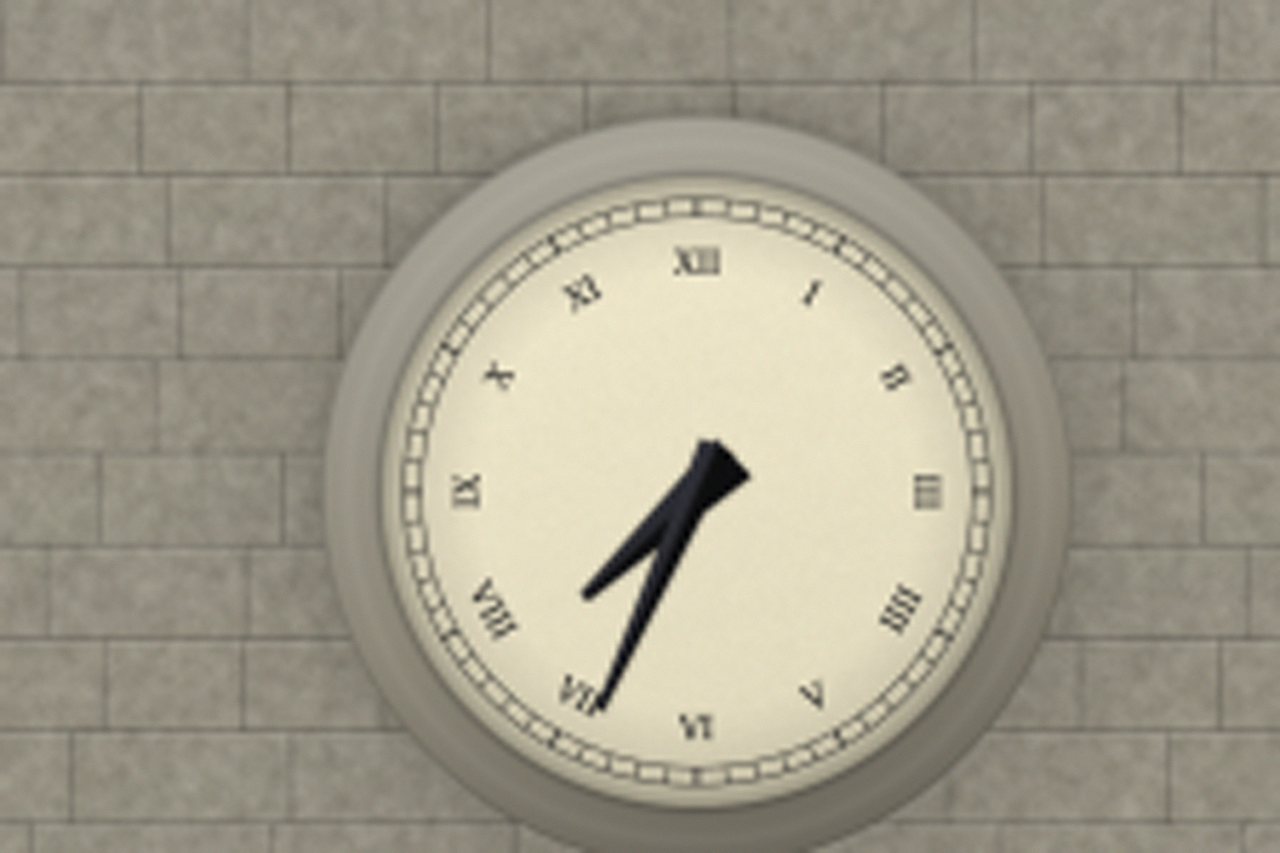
h=7 m=34
